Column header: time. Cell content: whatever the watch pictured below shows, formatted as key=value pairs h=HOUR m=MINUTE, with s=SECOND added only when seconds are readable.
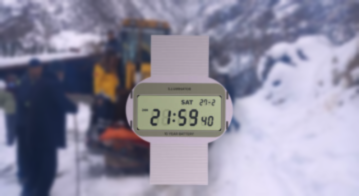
h=21 m=59 s=40
